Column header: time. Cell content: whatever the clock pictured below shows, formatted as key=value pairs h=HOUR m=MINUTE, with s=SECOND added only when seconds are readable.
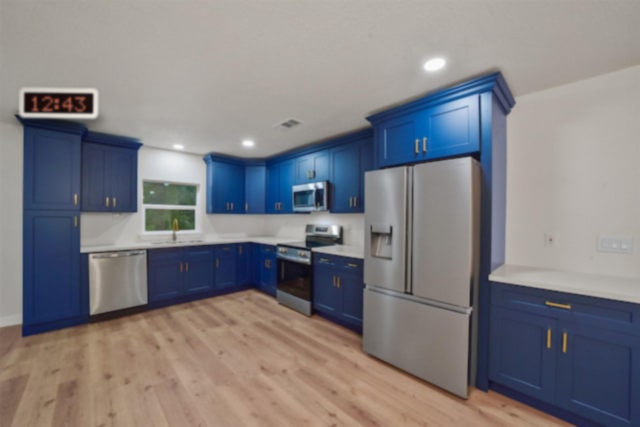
h=12 m=43
